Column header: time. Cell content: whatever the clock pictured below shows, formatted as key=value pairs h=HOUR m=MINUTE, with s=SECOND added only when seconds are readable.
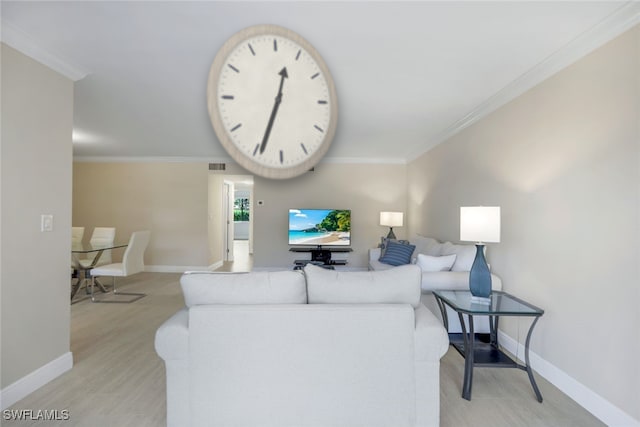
h=12 m=34
